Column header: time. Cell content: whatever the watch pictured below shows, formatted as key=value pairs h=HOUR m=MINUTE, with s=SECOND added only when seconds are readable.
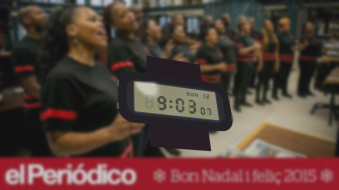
h=9 m=3 s=7
